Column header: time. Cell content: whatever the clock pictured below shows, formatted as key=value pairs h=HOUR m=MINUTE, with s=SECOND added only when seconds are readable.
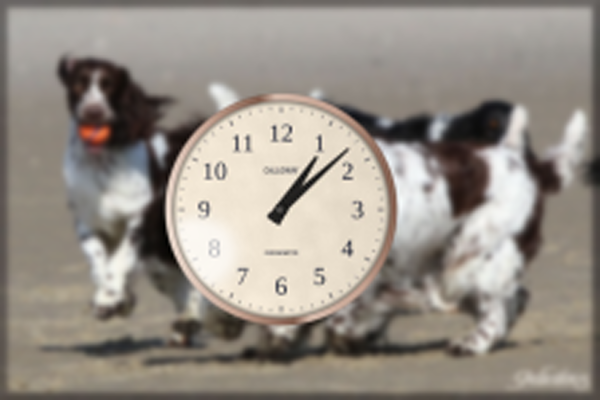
h=1 m=8
